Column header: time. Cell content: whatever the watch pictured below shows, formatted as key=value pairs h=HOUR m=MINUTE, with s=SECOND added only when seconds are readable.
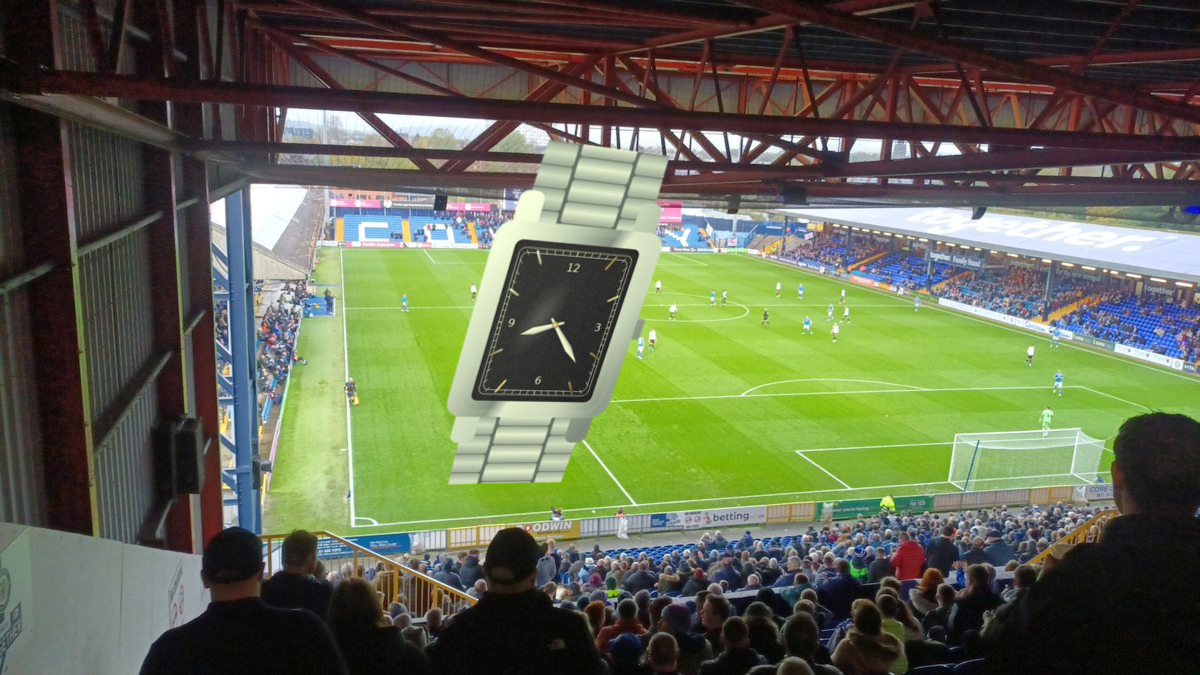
h=8 m=23
